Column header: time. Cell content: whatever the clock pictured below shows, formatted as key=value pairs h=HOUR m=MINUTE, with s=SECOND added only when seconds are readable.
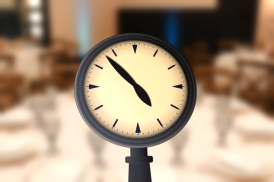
h=4 m=53
